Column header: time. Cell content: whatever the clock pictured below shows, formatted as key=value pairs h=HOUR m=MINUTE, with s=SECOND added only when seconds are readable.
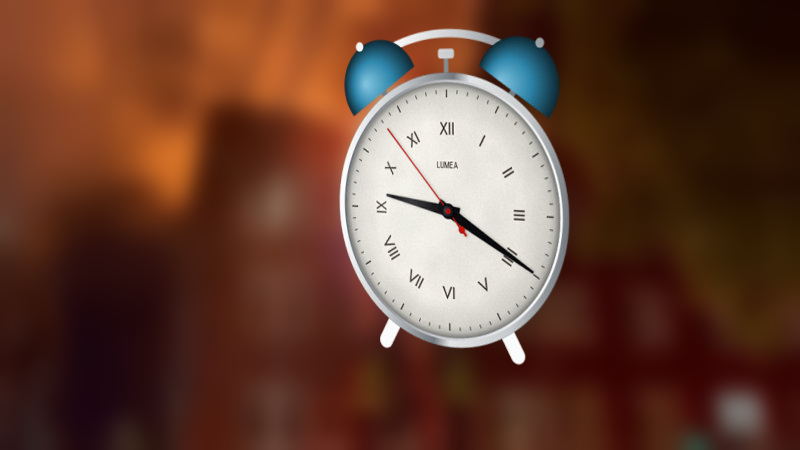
h=9 m=19 s=53
